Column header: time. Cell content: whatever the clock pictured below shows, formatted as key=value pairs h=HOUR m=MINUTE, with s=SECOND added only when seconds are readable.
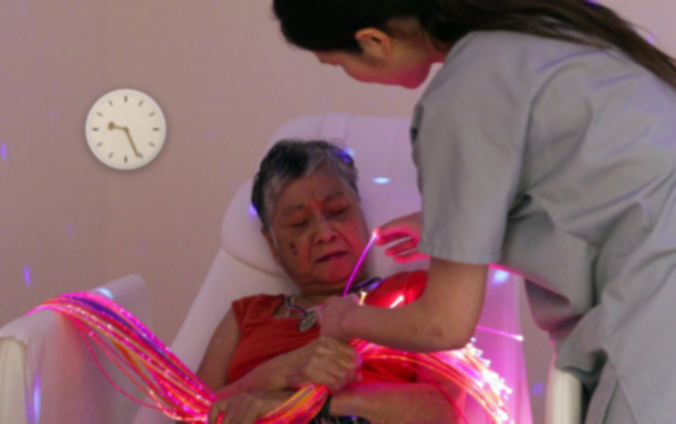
h=9 m=26
